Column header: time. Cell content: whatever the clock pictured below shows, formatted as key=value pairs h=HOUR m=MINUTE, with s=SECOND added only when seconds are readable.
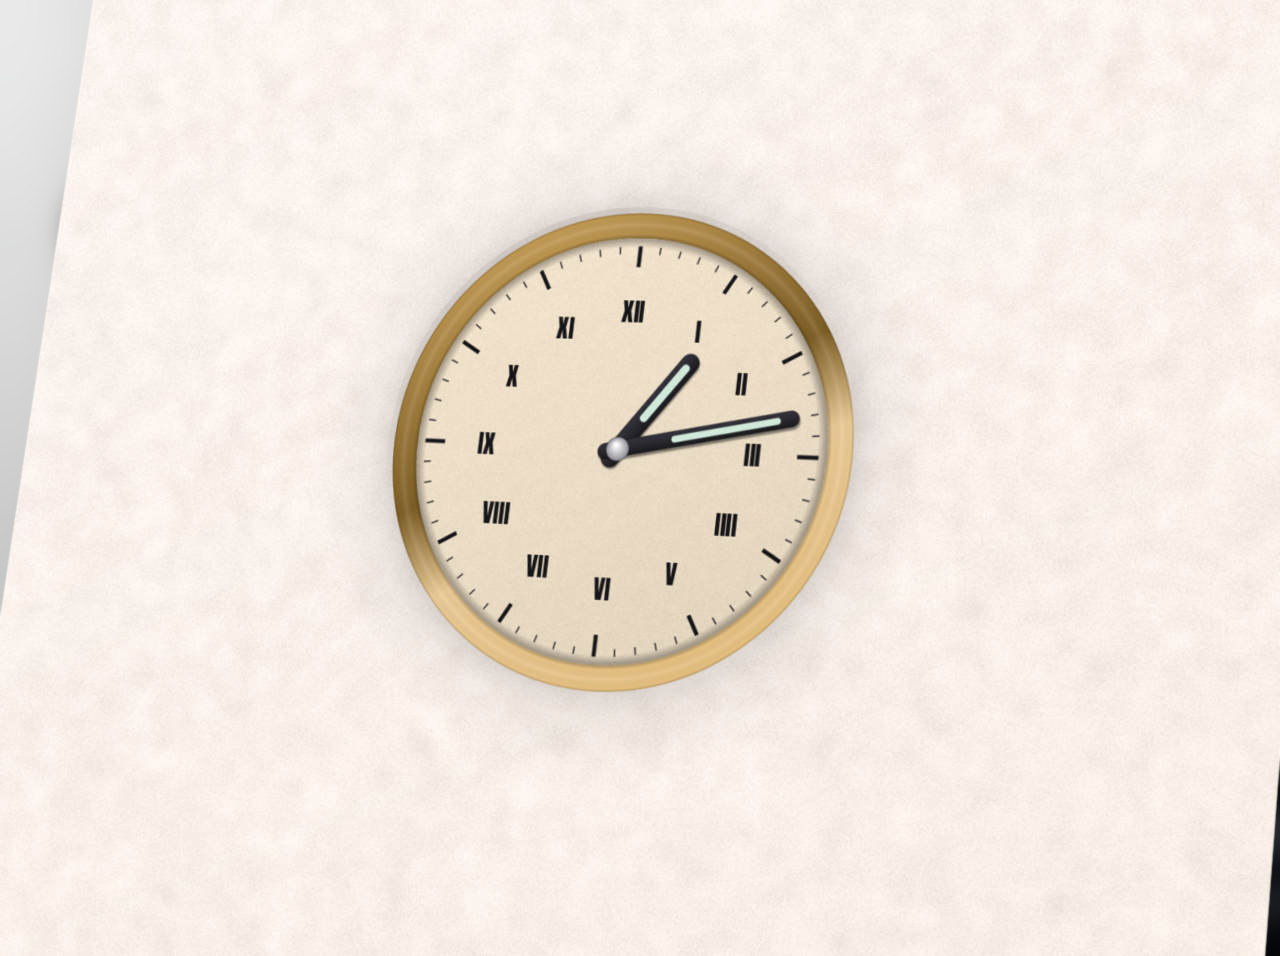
h=1 m=13
